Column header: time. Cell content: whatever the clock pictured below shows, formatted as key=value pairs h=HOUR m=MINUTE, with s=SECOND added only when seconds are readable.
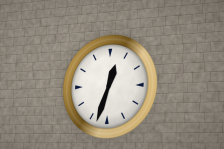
h=12 m=33
